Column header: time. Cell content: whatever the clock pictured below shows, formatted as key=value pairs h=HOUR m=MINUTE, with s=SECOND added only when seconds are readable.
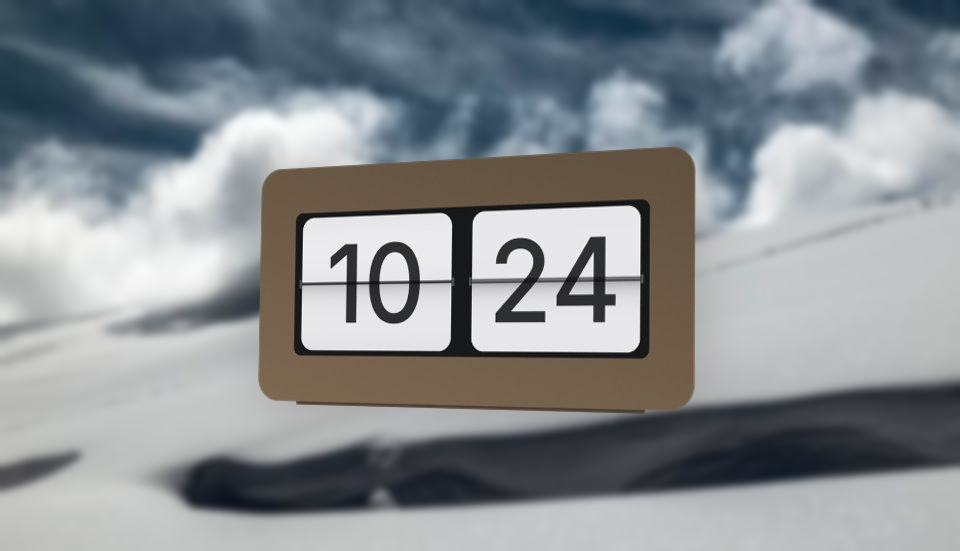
h=10 m=24
